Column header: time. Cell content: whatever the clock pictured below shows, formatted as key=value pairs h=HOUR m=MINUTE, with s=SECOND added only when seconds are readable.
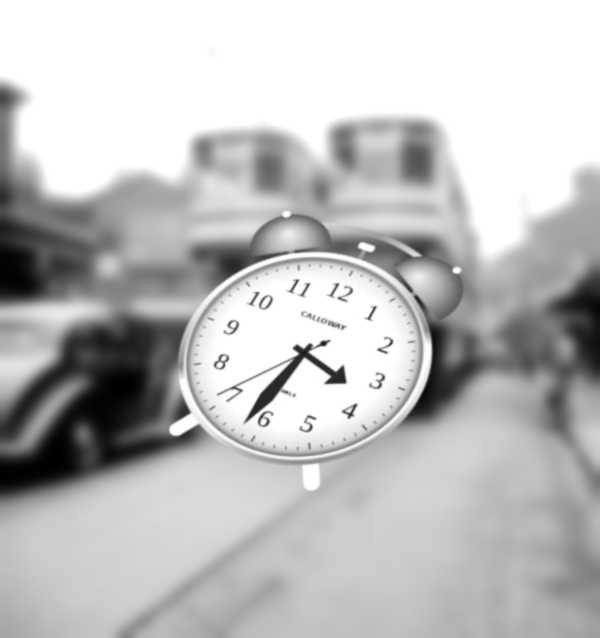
h=3 m=31 s=36
